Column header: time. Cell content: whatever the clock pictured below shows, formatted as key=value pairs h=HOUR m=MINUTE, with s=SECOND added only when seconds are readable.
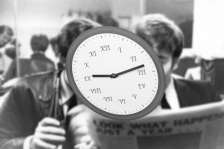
h=9 m=13
